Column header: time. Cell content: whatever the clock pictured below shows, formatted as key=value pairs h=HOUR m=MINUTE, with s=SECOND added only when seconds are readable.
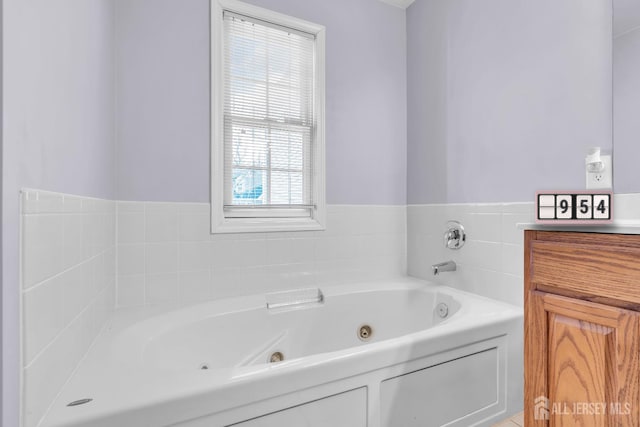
h=9 m=54
